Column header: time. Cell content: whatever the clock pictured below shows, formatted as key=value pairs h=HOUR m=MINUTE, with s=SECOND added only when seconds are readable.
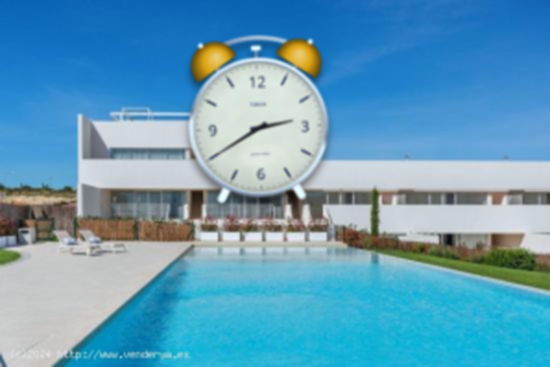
h=2 m=40
